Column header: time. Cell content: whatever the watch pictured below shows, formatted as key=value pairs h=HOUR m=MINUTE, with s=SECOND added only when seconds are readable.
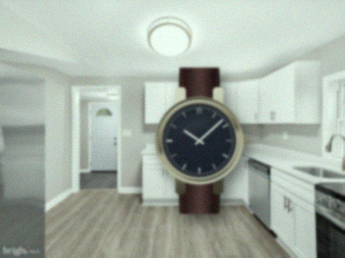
h=10 m=8
